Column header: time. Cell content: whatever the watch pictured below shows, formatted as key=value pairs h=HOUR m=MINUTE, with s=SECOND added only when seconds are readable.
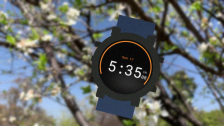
h=5 m=35
